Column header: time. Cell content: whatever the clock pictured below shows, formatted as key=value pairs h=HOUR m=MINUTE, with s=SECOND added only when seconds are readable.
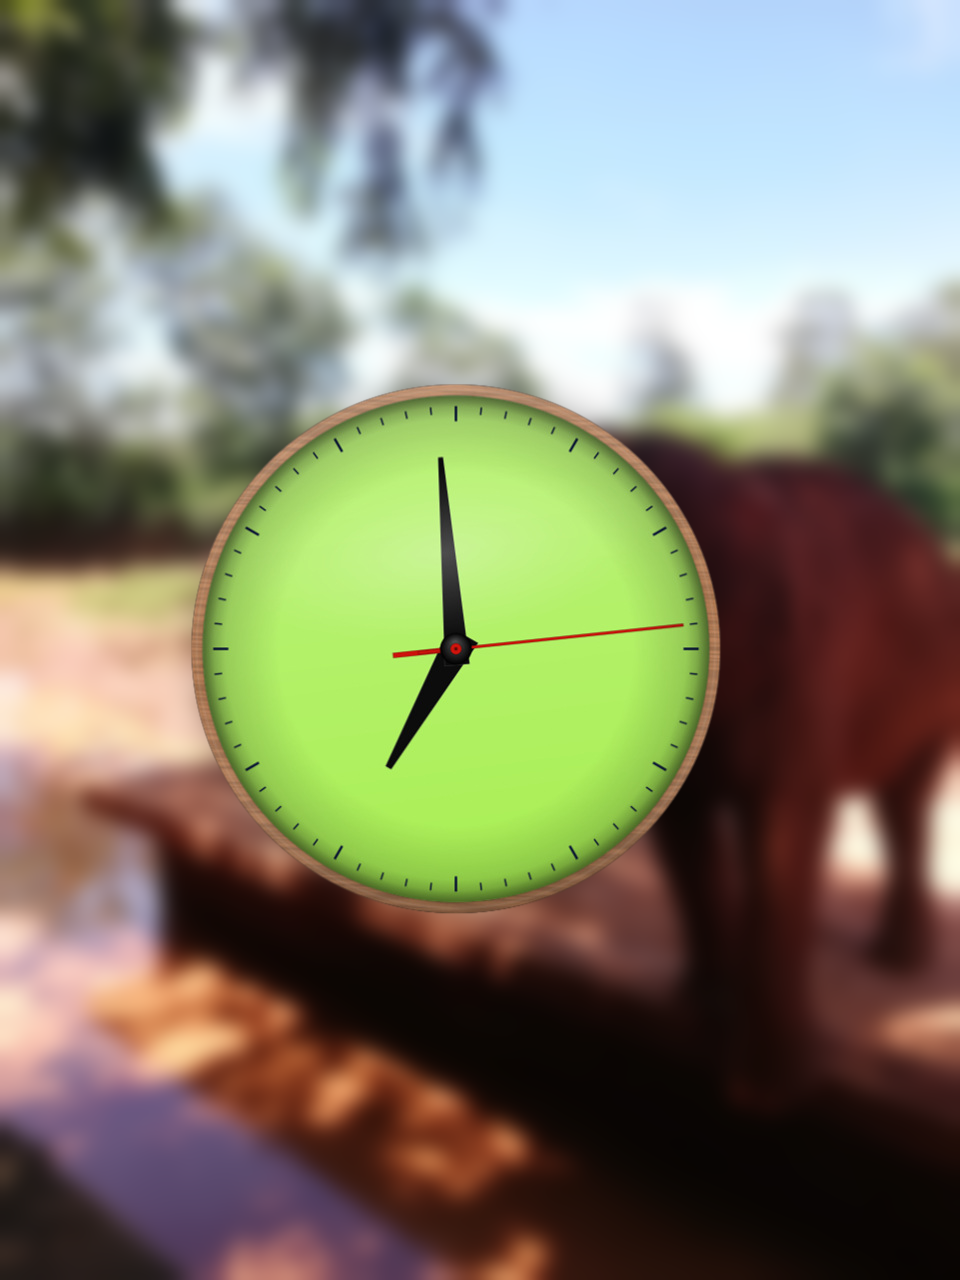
h=6 m=59 s=14
